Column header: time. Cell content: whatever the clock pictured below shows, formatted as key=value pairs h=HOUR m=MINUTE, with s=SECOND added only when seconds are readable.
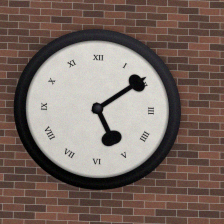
h=5 m=9
